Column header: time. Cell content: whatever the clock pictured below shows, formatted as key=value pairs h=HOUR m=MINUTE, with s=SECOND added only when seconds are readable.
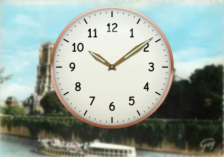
h=10 m=9
